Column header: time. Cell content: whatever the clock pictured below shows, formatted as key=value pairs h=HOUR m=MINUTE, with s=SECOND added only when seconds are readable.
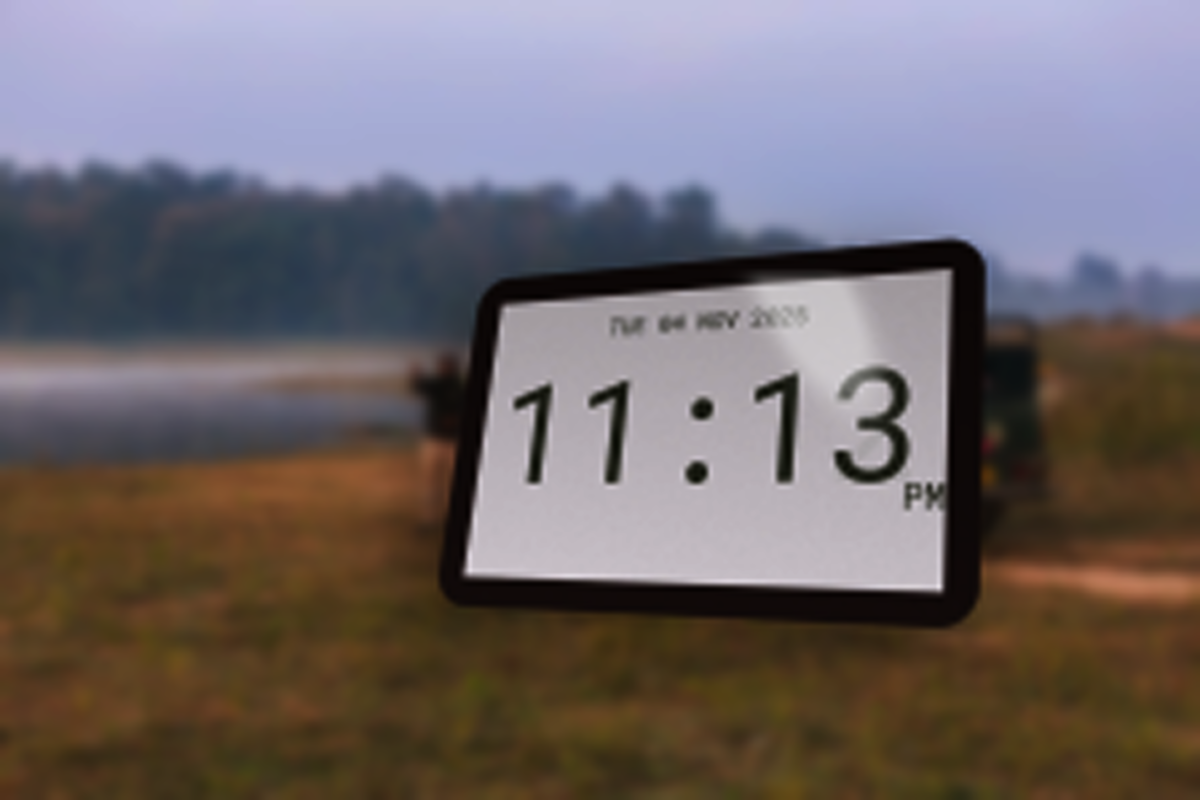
h=11 m=13
